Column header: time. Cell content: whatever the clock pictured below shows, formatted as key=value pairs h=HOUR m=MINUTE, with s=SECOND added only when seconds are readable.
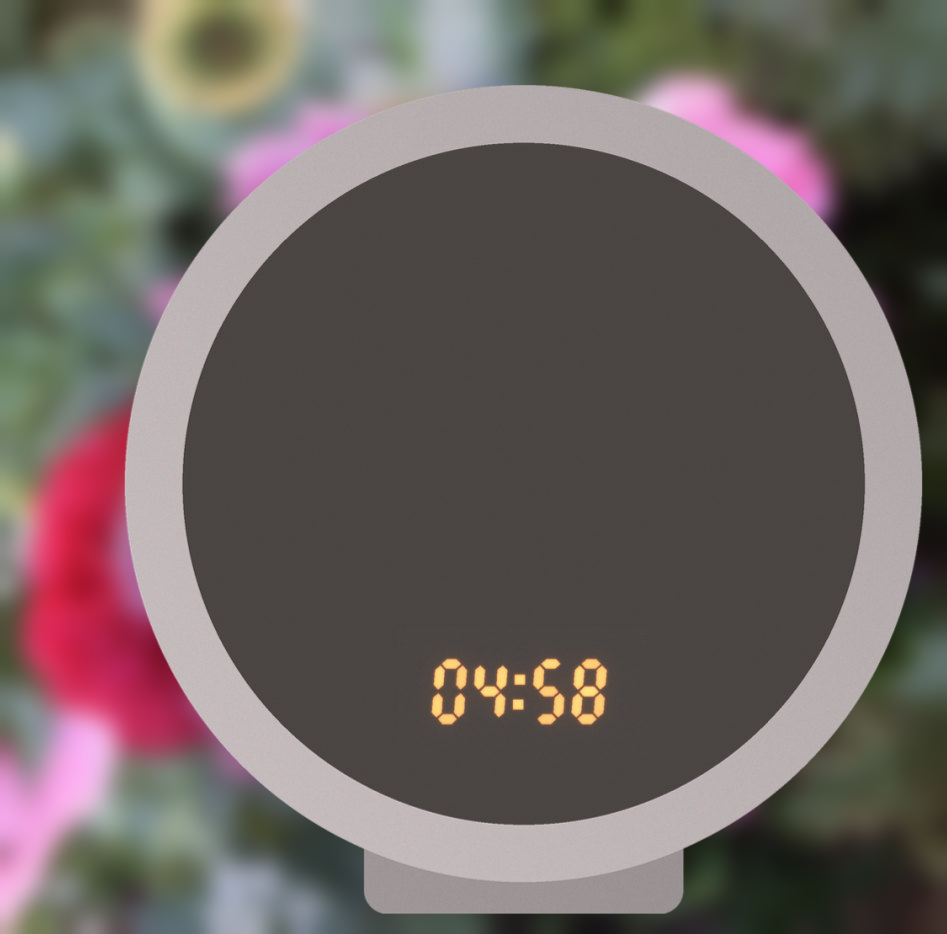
h=4 m=58
